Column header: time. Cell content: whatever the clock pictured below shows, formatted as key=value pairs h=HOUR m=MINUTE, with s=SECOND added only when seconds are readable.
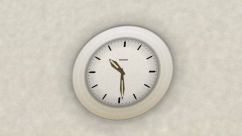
h=10 m=29
